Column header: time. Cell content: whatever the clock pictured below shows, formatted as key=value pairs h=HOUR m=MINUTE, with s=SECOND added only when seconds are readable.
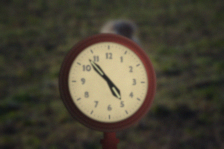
h=4 m=53
